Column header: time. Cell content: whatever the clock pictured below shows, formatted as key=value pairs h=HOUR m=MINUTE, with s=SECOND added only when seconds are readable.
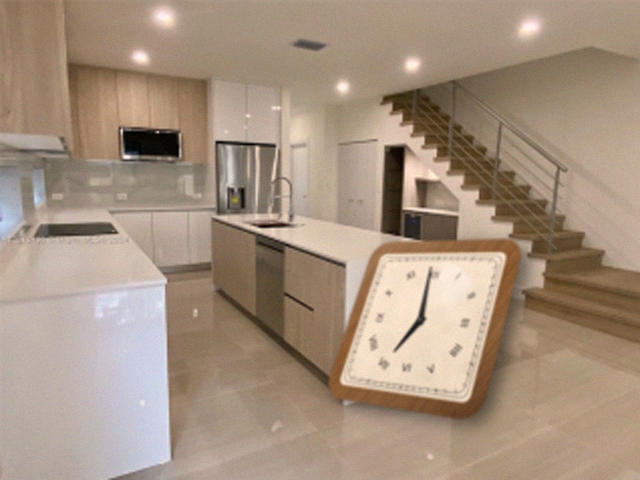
h=6 m=59
